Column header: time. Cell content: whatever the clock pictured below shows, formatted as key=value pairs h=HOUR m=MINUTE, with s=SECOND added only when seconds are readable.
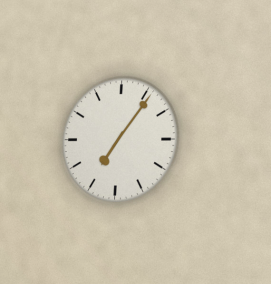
h=7 m=6
